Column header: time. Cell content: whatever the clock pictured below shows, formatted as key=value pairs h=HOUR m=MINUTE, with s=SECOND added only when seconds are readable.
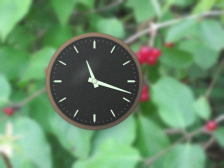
h=11 m=18
